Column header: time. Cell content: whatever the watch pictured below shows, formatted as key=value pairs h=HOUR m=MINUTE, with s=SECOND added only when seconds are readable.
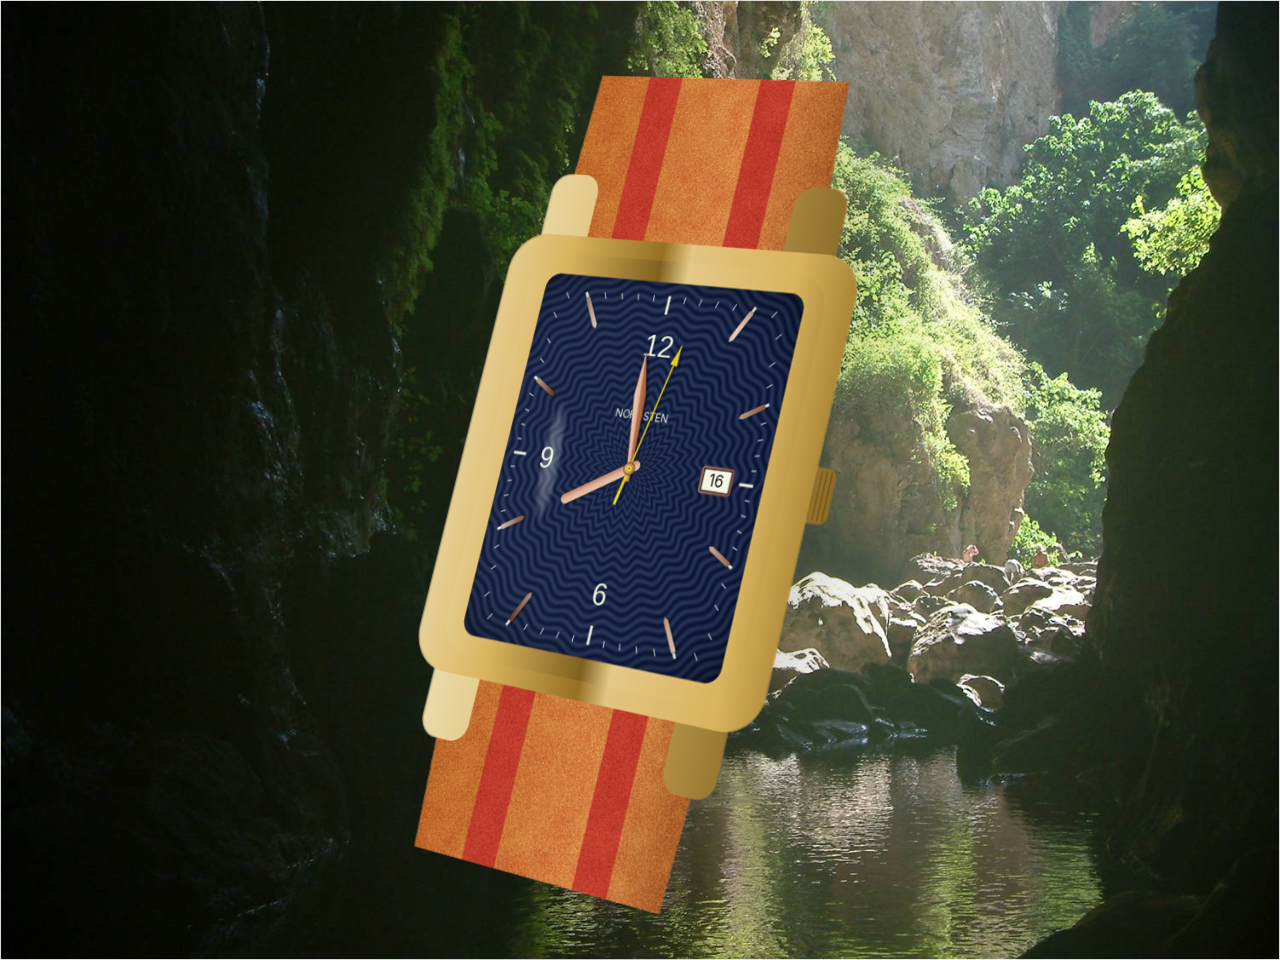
h=7 m=59 s=2
